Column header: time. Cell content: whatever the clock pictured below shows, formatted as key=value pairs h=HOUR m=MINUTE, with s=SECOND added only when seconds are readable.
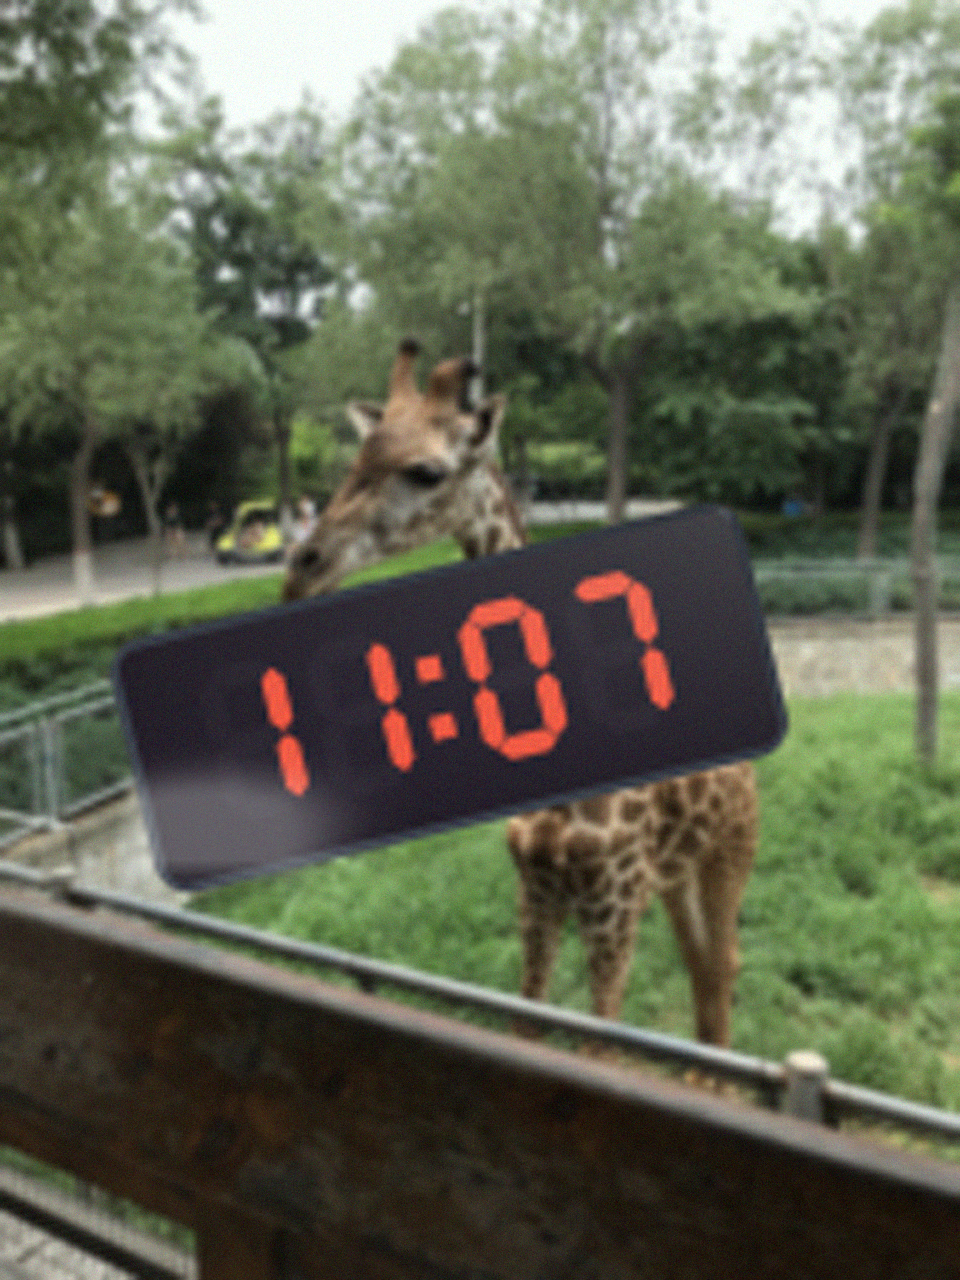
h=11 m=7
